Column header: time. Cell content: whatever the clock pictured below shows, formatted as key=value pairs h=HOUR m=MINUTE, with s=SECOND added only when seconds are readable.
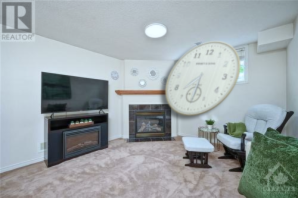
h=7 m=30
